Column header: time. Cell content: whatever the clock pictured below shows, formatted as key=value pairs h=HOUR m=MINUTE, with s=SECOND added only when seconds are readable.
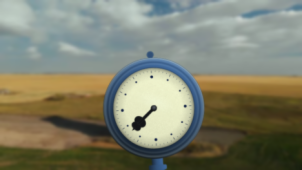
h=7 m=38
